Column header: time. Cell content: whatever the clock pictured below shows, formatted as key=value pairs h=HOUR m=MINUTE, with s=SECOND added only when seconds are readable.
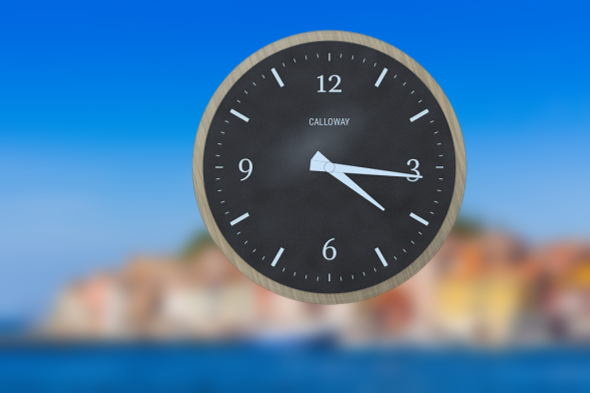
h=4 m=16
